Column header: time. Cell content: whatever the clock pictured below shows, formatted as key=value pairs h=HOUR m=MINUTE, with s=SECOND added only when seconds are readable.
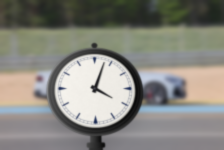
h=4 m=3
